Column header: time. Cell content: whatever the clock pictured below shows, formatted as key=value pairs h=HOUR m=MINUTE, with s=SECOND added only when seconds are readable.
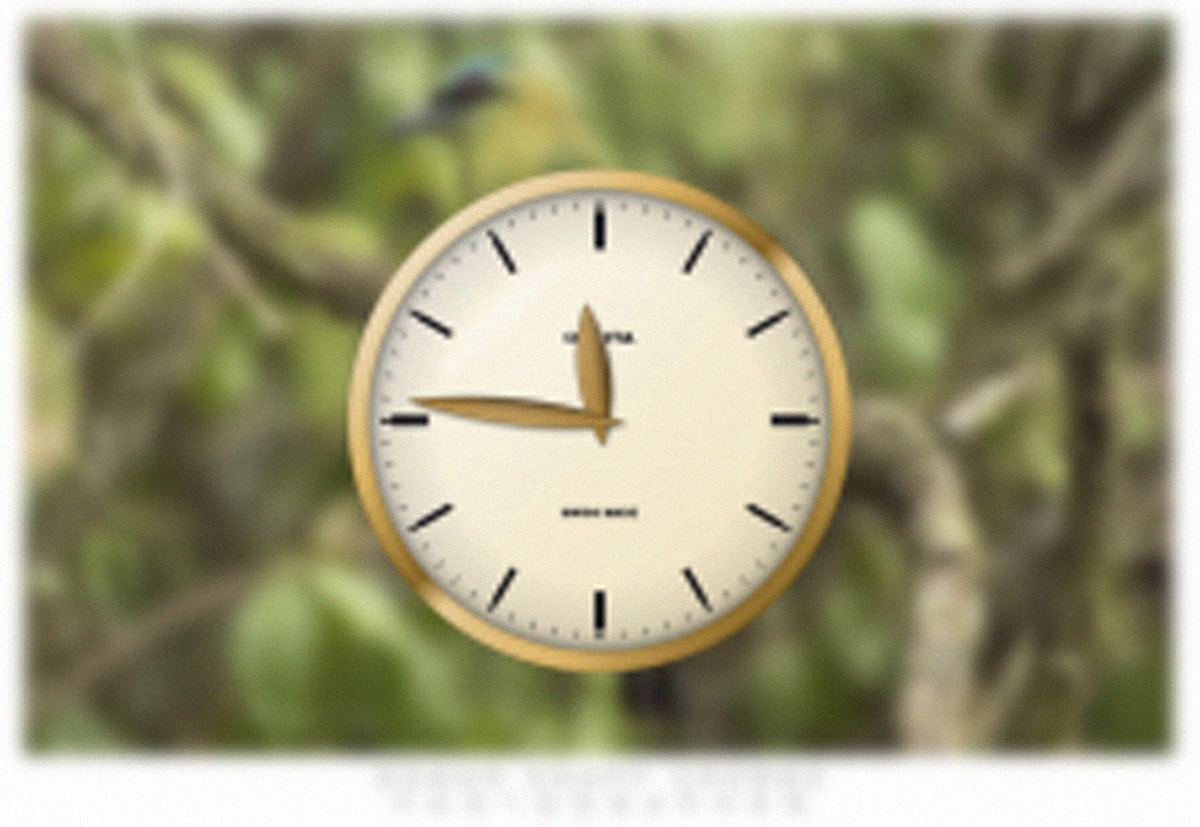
h=11 m=46
